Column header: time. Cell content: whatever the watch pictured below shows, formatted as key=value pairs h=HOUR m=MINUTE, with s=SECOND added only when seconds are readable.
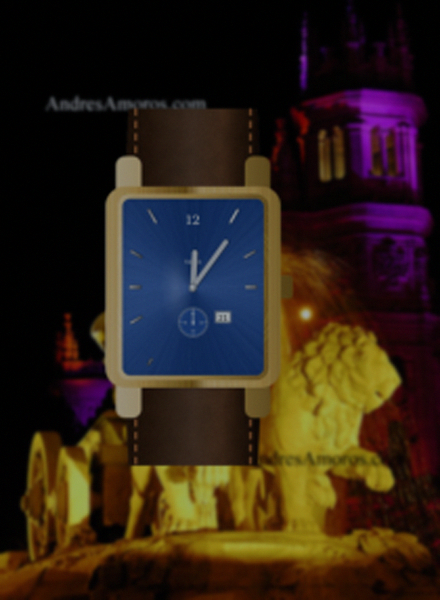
h=12 m=6
